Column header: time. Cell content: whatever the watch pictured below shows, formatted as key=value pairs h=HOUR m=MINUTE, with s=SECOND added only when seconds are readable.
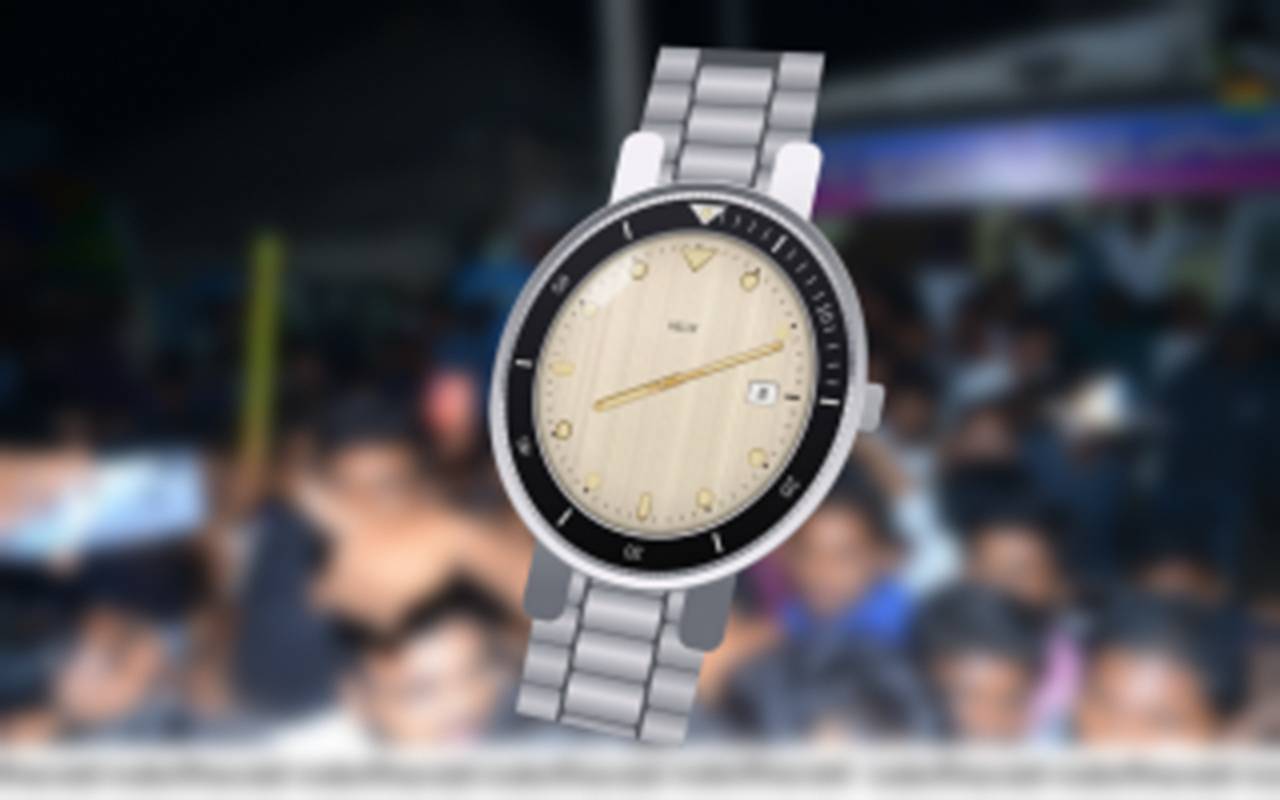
h=8 m=11
